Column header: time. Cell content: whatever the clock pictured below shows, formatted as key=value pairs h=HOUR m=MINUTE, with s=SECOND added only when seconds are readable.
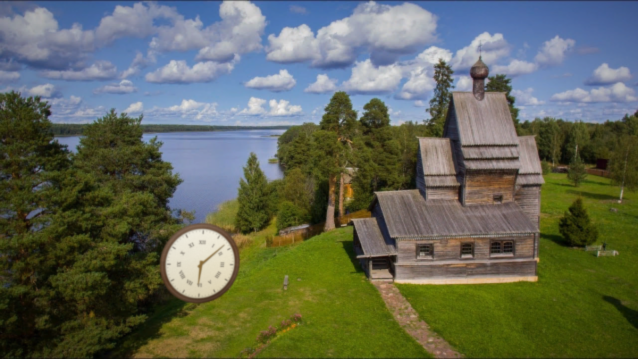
h=6 m=8
